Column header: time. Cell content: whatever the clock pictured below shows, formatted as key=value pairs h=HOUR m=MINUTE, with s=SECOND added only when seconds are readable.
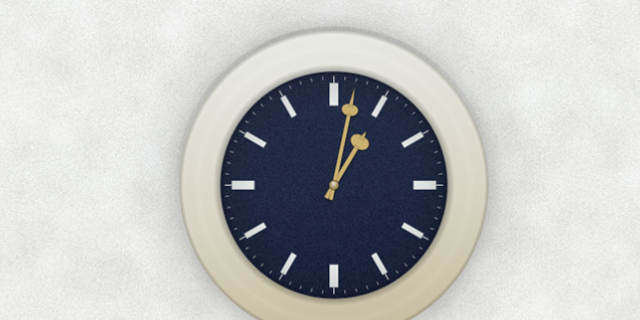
h=1 m=2
